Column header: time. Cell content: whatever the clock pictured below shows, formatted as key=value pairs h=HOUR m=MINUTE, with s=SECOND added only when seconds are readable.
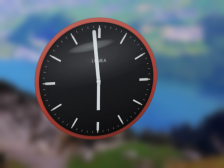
h=5 m=59
